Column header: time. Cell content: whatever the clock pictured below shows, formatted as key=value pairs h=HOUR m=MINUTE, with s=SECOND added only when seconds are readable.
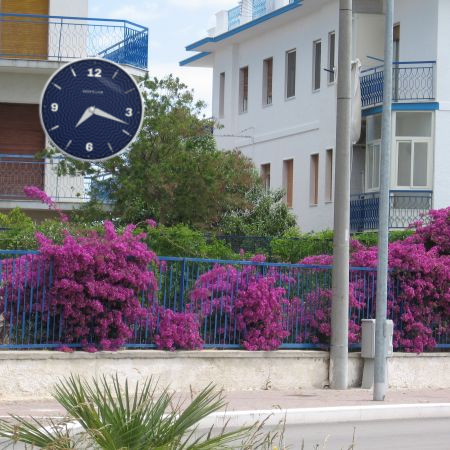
h=7 m=18
